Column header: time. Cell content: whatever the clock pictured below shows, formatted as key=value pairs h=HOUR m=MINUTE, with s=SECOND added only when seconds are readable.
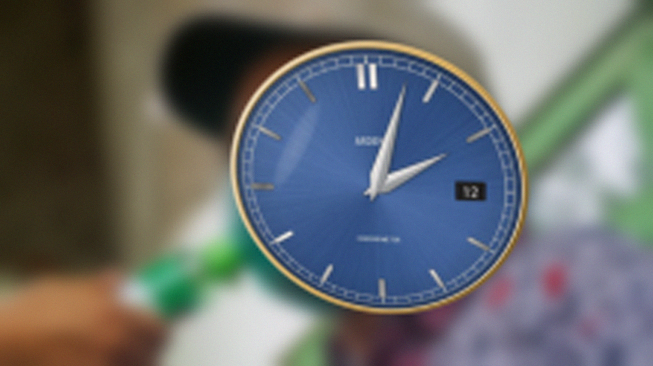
h=2 m=3
